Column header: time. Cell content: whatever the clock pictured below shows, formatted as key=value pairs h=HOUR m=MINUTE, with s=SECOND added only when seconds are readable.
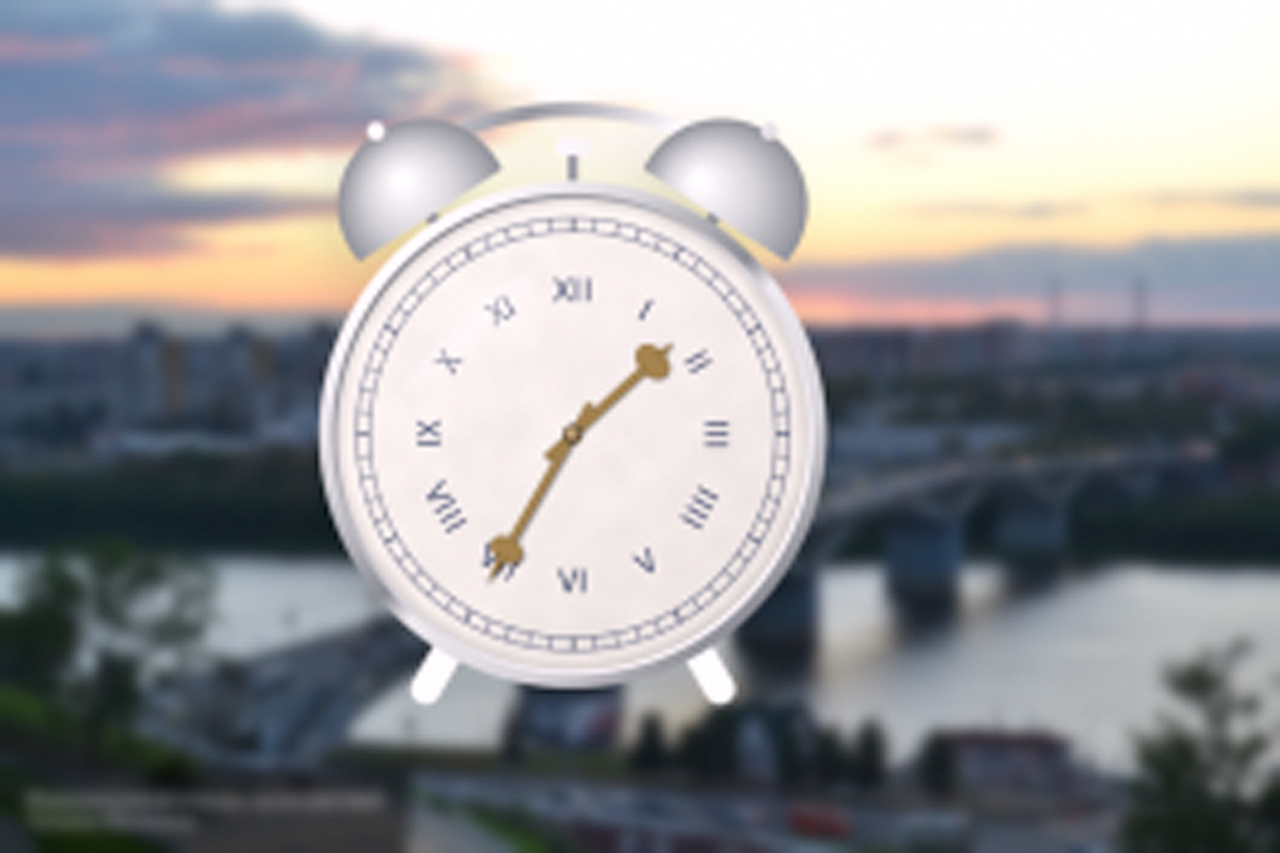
h=1 m=35
